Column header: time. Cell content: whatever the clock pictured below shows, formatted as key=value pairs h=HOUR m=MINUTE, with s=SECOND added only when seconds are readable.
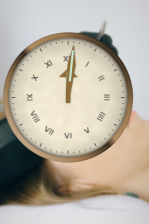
h=12 m=1
